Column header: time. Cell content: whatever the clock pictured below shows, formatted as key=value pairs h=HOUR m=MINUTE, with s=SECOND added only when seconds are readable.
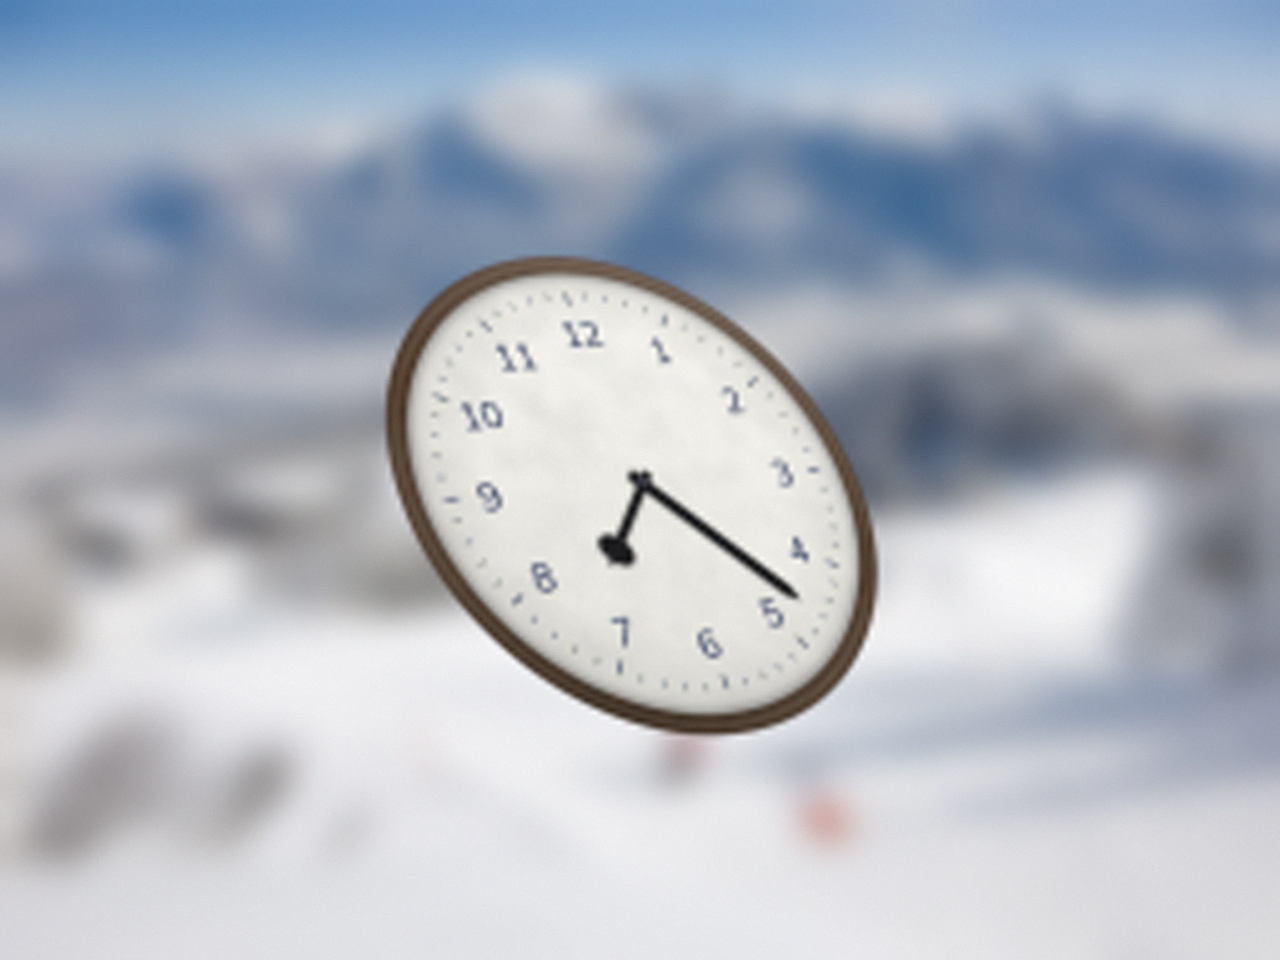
h=7 m=23
